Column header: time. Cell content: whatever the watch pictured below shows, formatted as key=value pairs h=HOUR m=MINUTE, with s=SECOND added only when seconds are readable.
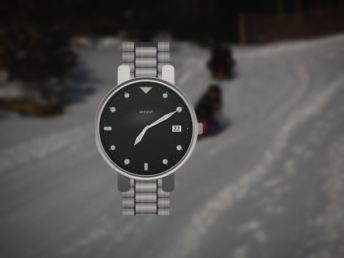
h=7 m=10
